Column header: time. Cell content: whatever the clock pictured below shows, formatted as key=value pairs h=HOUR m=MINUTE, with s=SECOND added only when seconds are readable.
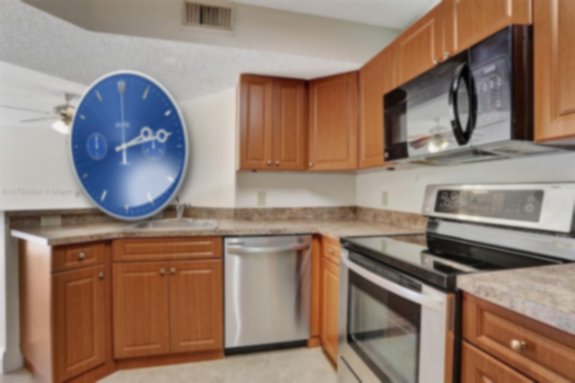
h=2 m=13
